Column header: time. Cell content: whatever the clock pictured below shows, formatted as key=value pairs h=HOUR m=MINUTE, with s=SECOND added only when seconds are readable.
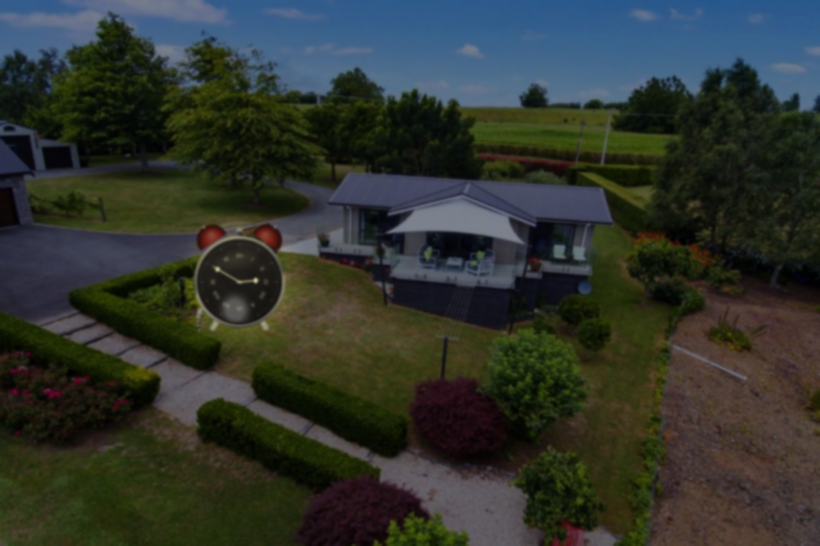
h=2 m=50
